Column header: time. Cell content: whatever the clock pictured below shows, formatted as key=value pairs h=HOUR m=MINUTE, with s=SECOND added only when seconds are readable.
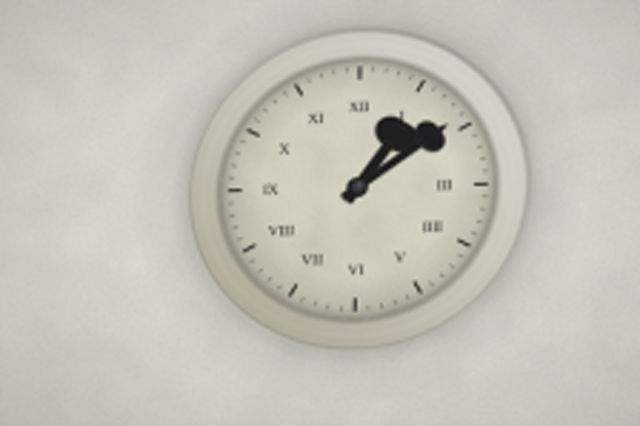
h=1 m=9
